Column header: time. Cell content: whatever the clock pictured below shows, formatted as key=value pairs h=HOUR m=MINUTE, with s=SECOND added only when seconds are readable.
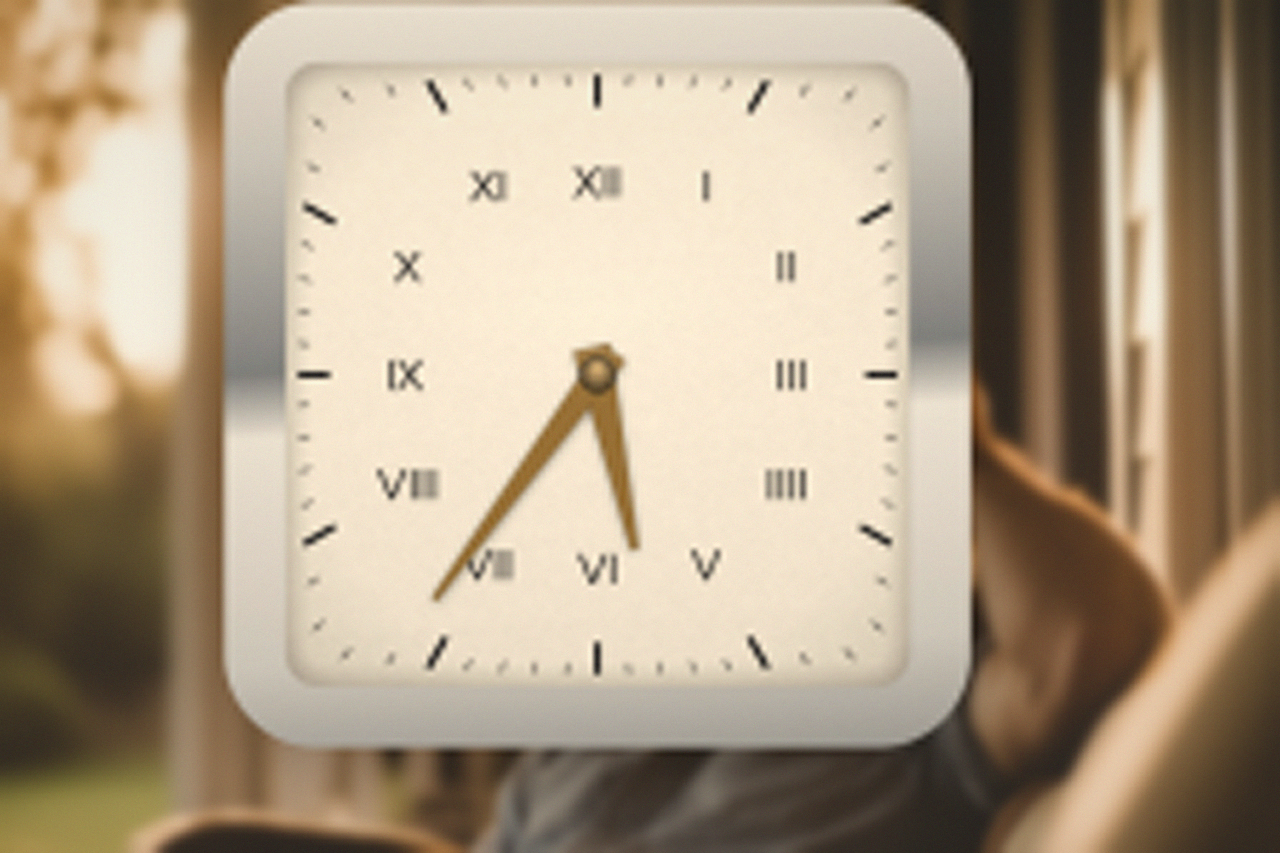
h=5 m=36
